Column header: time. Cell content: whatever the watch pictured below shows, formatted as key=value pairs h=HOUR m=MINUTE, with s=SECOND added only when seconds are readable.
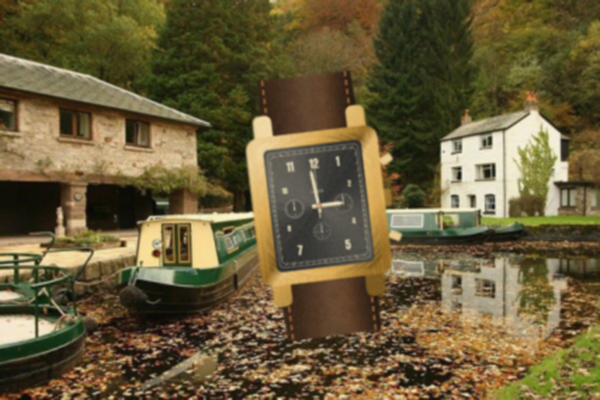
h=2 m=59
